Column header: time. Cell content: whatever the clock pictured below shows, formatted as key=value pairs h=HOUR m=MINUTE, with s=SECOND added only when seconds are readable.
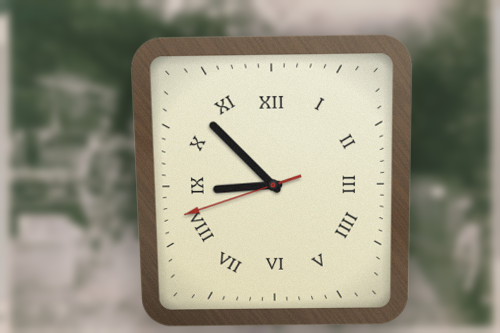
h=8 m=52 s=42
